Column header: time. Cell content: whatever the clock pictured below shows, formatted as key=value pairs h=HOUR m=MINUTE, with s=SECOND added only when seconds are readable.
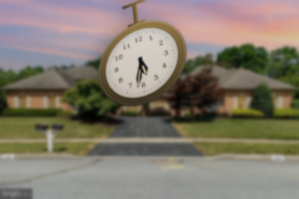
h=5 m=32
